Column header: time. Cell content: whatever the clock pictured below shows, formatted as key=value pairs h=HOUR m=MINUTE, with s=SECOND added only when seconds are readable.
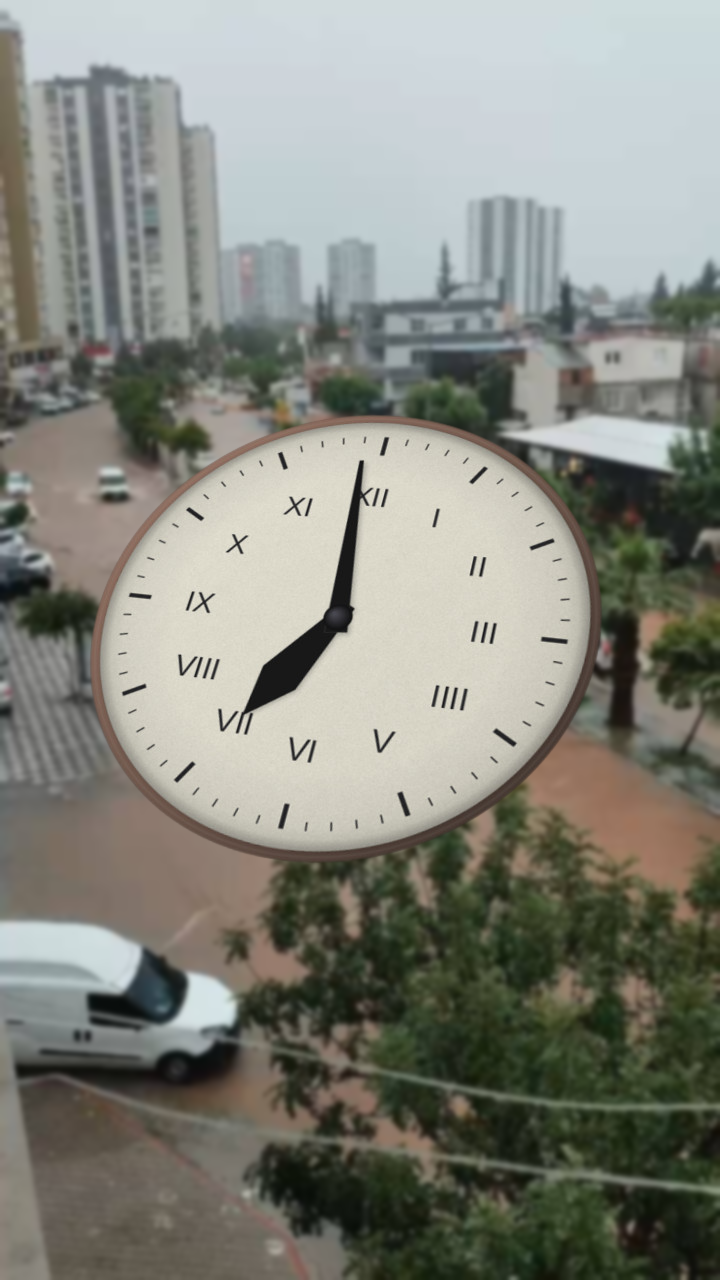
h=6 m=59
